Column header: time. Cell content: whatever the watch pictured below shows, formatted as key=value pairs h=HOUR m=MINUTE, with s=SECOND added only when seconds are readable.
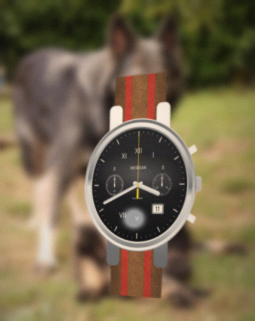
h=3 m=41
